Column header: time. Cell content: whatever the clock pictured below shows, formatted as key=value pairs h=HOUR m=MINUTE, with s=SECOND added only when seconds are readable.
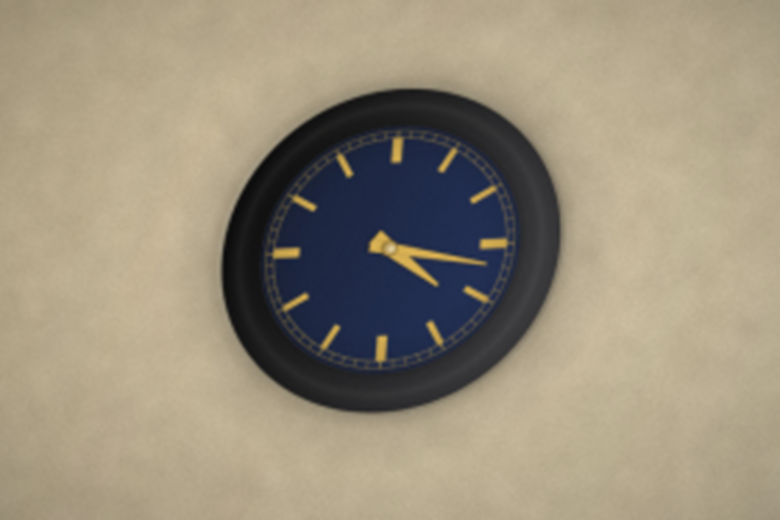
h=4 m=17
